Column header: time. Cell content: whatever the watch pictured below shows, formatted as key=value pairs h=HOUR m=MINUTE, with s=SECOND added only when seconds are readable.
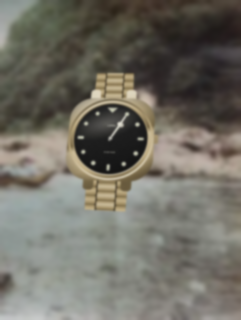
h=1 m=5
